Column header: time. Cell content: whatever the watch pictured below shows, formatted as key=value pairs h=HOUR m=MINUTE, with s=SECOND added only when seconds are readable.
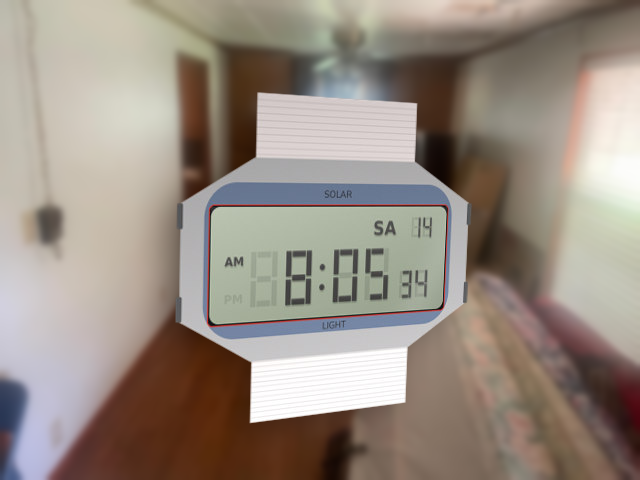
h=8 m=5 s=34
